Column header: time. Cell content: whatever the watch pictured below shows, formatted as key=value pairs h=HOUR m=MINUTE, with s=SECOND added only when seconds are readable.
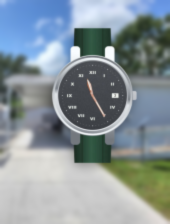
h=11 m=25
